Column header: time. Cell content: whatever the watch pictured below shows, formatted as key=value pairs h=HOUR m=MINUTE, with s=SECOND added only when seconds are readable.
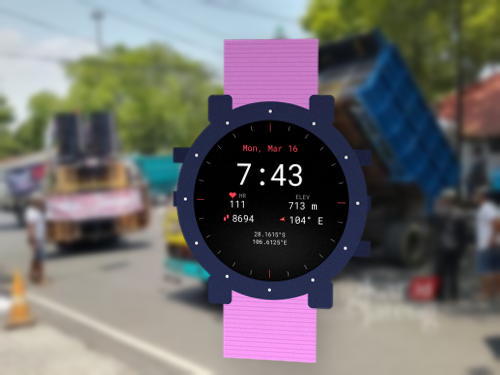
h=7 m=43
